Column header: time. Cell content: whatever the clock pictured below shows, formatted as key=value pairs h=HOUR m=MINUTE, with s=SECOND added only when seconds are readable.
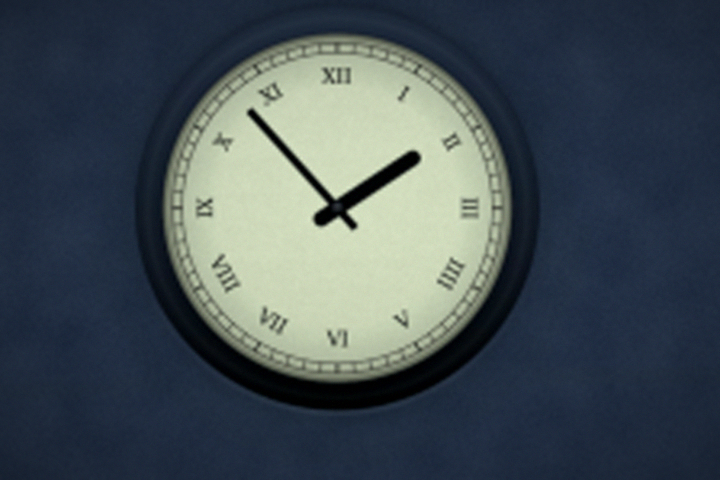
h=1 m=53
